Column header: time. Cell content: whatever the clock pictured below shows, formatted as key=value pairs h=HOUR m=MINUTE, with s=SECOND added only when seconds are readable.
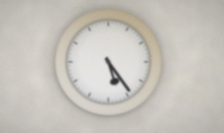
h=5 m=24
